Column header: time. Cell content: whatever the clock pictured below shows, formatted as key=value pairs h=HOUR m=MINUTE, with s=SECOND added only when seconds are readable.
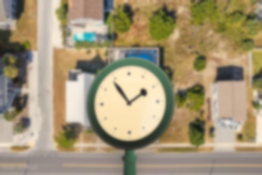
h=1 m=54
